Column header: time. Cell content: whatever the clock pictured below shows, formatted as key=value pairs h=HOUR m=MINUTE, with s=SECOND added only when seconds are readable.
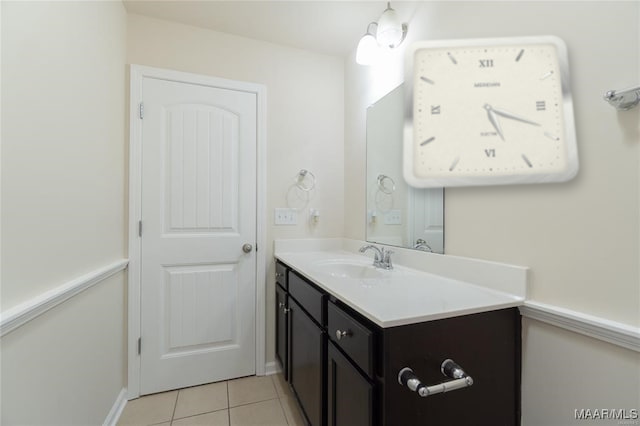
h=5 m=19
